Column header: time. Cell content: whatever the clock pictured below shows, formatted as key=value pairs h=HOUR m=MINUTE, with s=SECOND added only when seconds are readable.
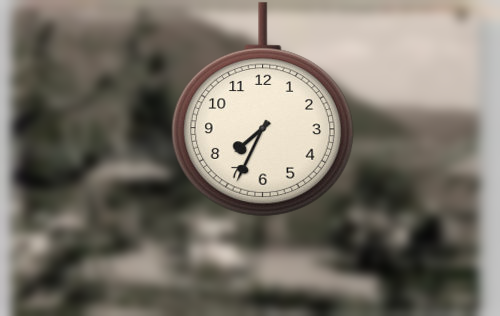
h=7 m=34
